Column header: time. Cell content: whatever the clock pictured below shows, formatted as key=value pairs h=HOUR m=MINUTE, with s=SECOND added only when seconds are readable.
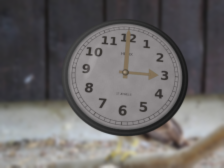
h=3 m=0
